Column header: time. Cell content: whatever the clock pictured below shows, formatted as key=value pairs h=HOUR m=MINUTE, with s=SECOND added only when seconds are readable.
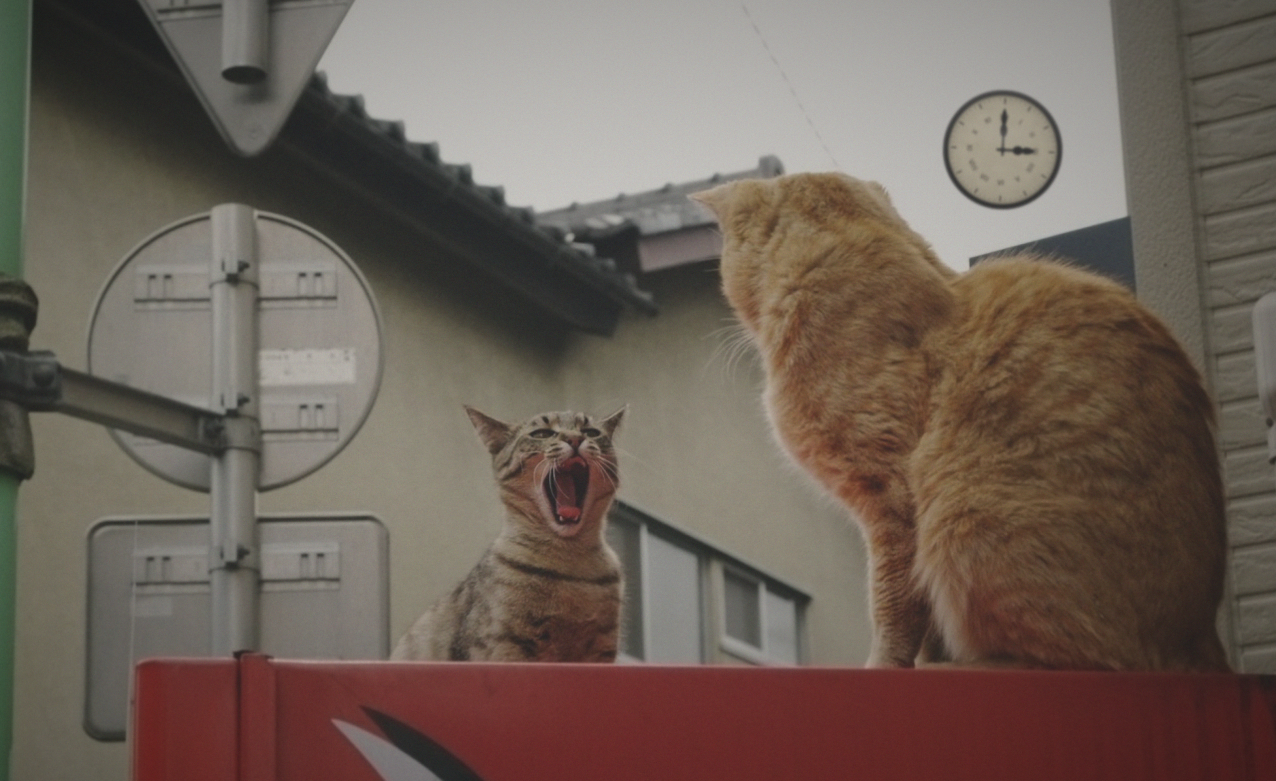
h=3 m=0
